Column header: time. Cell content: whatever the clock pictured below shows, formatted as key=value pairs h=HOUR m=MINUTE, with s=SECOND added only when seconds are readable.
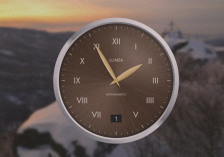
h=1 m=55
